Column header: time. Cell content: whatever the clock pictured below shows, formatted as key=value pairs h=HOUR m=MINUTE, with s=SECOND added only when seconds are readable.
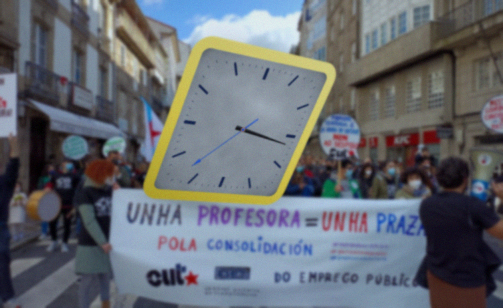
h=3 m=16 s=37
